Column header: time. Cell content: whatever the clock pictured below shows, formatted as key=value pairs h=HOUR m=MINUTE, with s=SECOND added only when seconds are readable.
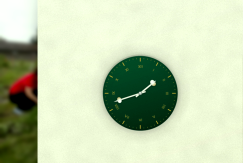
h=1 m=42
